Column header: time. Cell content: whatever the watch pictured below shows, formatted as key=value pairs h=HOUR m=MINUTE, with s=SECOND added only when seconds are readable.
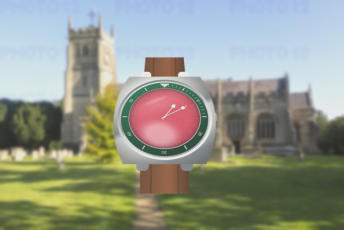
h=1 m=10
